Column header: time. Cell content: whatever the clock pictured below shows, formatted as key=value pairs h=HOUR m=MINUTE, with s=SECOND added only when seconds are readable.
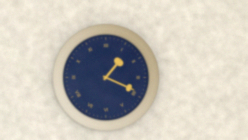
h=1 m=19
